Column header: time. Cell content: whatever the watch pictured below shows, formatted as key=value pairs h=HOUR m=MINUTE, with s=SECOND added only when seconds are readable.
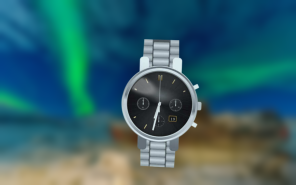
h=6 m=32
